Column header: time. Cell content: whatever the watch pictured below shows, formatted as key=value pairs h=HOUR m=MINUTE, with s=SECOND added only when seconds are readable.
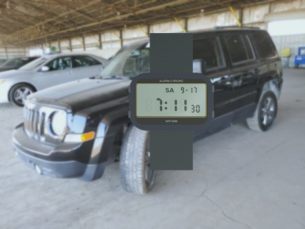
h=7 m=11 s=30
